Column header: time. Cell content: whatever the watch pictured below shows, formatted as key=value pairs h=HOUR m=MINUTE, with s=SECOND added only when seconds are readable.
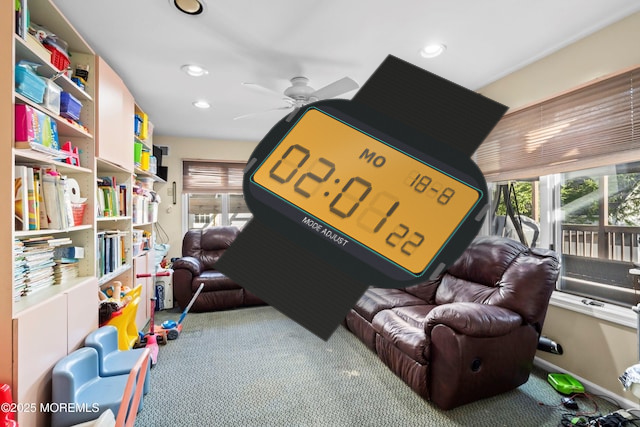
h=2 m=1 s=22
